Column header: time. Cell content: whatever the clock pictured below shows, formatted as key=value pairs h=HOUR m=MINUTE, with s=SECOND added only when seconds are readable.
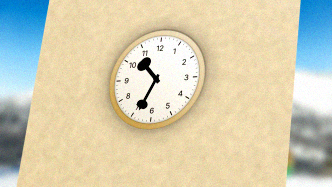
h=10 m=34
